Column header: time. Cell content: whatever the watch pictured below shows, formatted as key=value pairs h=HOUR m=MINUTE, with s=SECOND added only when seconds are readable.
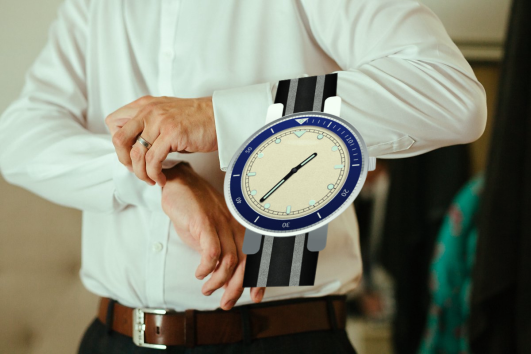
h=1 m=37
